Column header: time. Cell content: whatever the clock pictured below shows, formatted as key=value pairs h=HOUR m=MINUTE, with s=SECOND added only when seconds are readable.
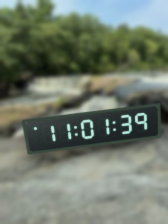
h=11 m=1 s=39
